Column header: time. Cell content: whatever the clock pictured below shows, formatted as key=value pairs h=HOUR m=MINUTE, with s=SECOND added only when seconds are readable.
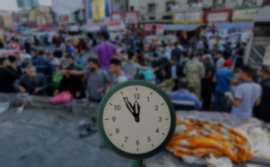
h=11 m=55
